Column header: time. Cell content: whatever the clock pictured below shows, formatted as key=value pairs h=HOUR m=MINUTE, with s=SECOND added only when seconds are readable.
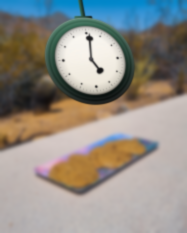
h=5 m=1
